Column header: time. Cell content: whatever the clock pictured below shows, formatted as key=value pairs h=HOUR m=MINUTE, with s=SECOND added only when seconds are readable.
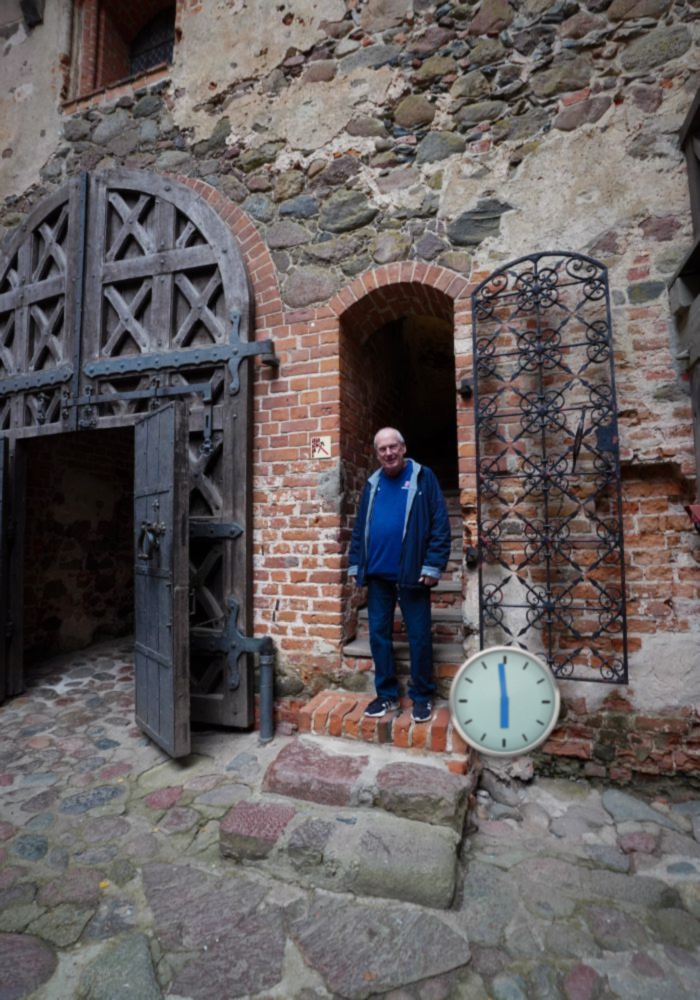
h=5 m=59
